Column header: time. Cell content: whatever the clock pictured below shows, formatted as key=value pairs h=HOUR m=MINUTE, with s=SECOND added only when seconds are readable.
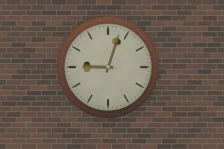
h=9 m=3
